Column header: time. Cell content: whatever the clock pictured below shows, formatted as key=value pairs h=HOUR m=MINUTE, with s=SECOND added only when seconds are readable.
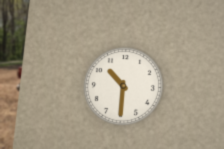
h=10 m=30
